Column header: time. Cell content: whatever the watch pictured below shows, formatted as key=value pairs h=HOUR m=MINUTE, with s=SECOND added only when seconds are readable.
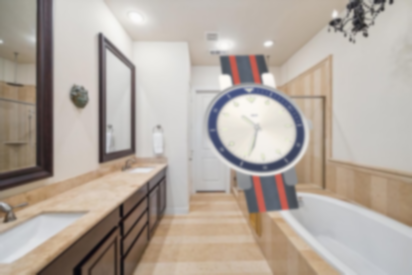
h=10 m=34
